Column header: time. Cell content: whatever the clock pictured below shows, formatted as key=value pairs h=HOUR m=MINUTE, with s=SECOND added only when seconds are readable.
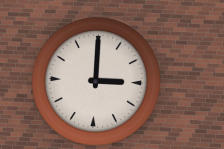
h=3 m=0
